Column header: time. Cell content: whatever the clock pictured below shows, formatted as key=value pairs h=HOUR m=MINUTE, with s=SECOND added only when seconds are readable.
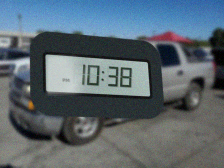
h=10 m=38
